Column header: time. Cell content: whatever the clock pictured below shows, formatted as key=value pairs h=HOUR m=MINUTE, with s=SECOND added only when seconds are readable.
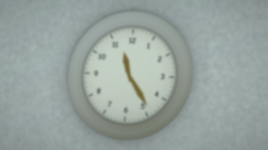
h=11 m=24
